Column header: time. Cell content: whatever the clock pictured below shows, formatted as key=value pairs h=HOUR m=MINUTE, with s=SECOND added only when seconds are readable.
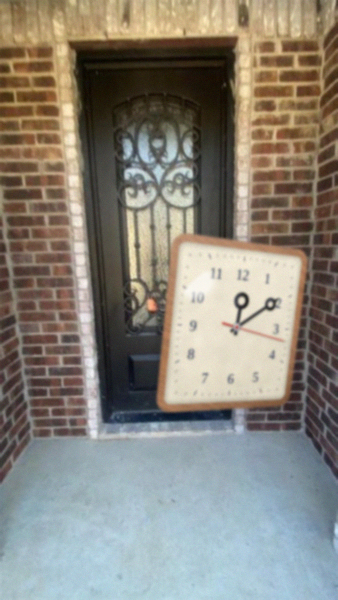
h=12 m=9 s=17
